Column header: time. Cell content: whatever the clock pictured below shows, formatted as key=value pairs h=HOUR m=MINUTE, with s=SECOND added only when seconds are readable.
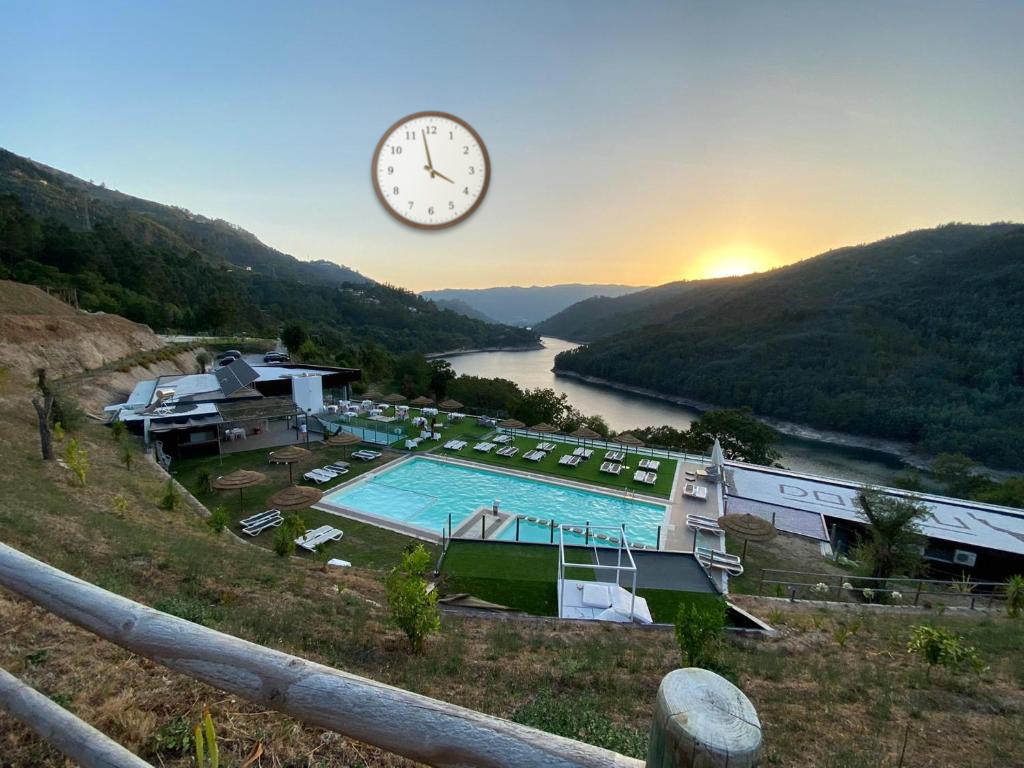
h=3 m=58
